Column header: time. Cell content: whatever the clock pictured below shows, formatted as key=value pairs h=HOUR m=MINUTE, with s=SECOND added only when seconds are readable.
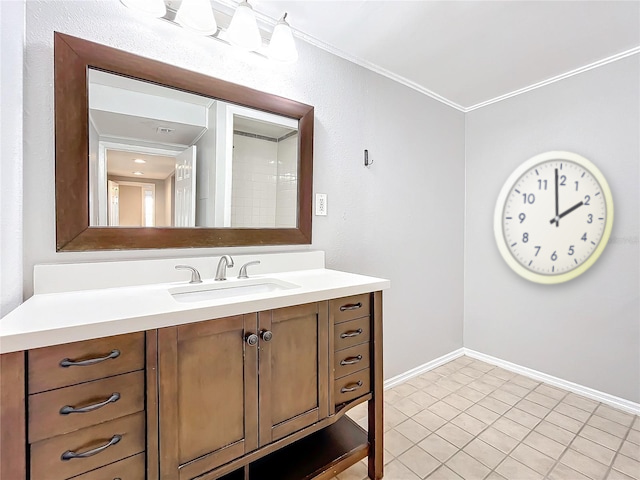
h=1 m=59
